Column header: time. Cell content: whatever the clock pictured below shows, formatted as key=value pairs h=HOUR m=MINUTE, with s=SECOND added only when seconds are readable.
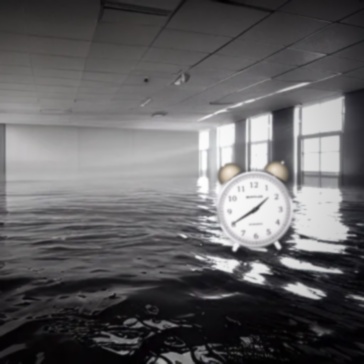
h=1 m=40
